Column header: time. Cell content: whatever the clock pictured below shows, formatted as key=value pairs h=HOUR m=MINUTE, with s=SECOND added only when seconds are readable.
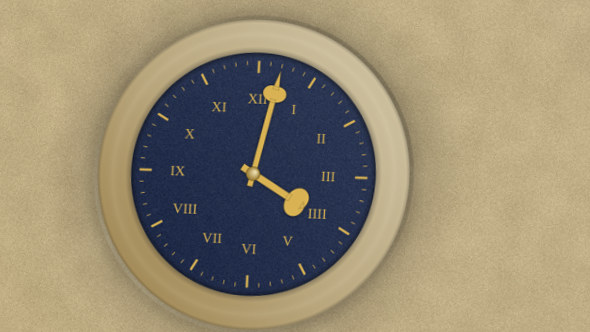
h=4 m=2
